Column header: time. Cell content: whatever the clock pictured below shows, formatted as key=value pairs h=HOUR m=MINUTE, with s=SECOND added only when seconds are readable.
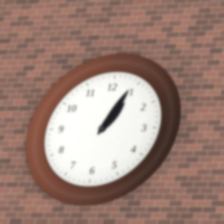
h=1 m=4
